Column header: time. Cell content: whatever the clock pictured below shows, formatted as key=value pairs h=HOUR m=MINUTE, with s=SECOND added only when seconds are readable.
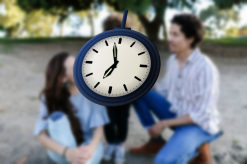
h=6 m=58
